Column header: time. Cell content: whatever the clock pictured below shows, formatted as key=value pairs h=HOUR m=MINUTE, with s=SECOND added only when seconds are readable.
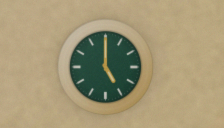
h=5 m=0
